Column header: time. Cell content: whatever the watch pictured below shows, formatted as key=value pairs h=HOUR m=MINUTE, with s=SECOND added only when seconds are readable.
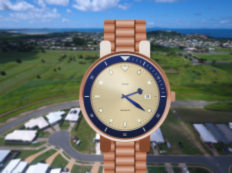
h=2 m=21
